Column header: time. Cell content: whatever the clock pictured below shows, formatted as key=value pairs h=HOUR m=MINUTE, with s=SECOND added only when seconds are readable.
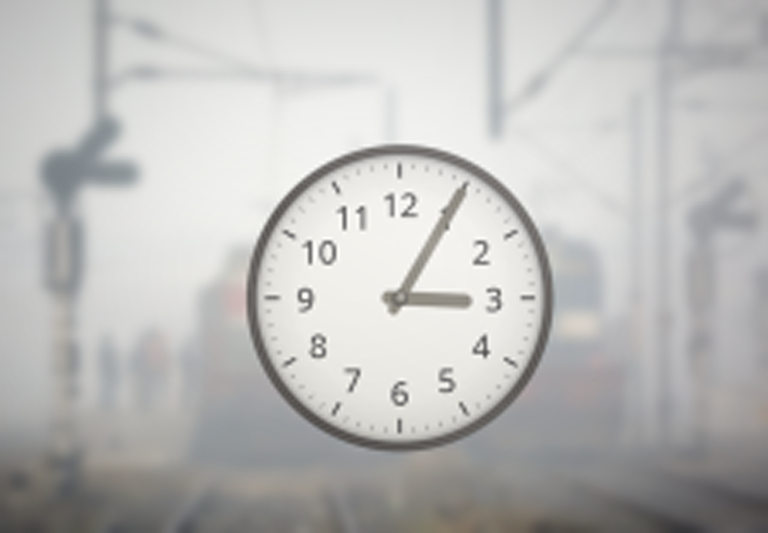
h=3 m=5
